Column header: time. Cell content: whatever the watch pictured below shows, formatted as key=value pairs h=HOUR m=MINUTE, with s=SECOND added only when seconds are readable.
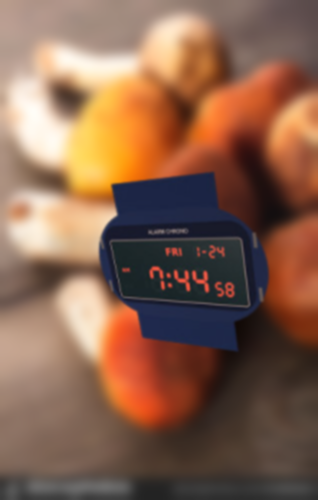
h=7 m=44
